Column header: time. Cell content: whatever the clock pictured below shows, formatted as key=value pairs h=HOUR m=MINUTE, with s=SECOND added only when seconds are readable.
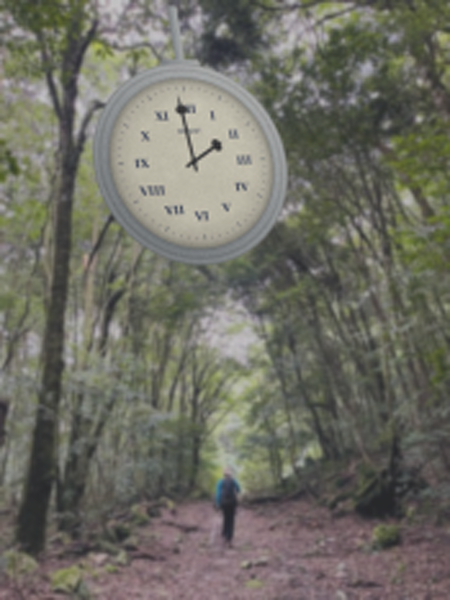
h=1 m=59
